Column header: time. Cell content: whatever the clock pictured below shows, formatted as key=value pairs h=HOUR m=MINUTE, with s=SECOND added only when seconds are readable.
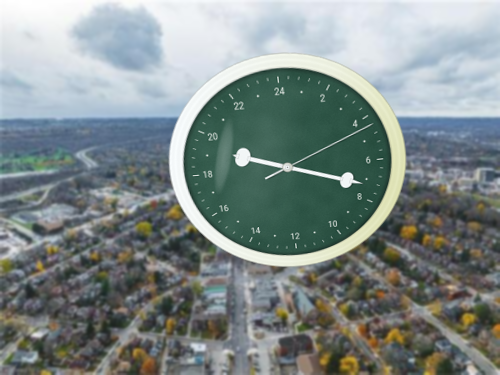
h=19 m=18 s=11
